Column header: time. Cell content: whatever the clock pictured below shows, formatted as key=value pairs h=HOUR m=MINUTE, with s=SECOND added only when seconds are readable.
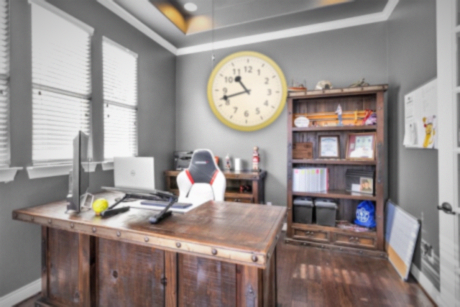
h=10 m=42
